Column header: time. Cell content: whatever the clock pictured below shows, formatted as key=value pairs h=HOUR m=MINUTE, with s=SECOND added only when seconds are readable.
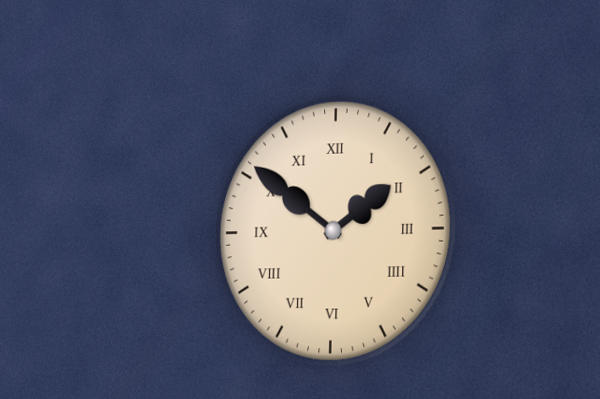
h=1 m=51
